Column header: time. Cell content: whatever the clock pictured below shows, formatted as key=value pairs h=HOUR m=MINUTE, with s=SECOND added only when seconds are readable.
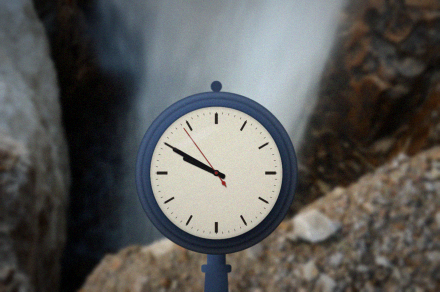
h=9 m=49 s=54
